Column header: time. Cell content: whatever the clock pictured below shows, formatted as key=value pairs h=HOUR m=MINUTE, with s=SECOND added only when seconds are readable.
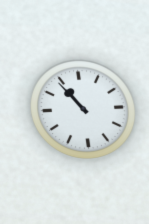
h=10 m=54
